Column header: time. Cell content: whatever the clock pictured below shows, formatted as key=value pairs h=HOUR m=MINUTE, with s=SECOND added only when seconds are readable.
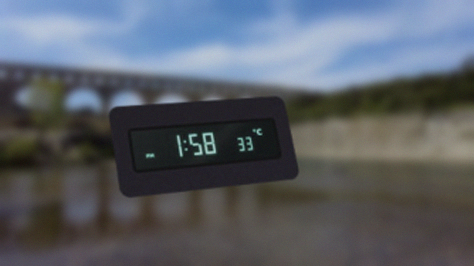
h=1 m=58
